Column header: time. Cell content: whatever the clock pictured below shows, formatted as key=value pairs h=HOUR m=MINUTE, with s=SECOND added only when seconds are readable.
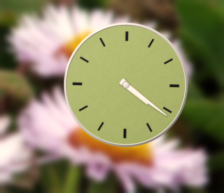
h=4 m=21
